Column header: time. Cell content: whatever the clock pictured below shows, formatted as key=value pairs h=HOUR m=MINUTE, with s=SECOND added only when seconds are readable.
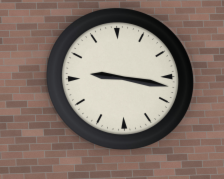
h=9 m=17
